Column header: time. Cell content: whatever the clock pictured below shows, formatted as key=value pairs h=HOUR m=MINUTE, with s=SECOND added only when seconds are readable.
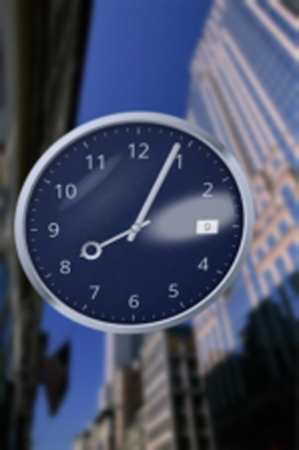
h=8 m=4
